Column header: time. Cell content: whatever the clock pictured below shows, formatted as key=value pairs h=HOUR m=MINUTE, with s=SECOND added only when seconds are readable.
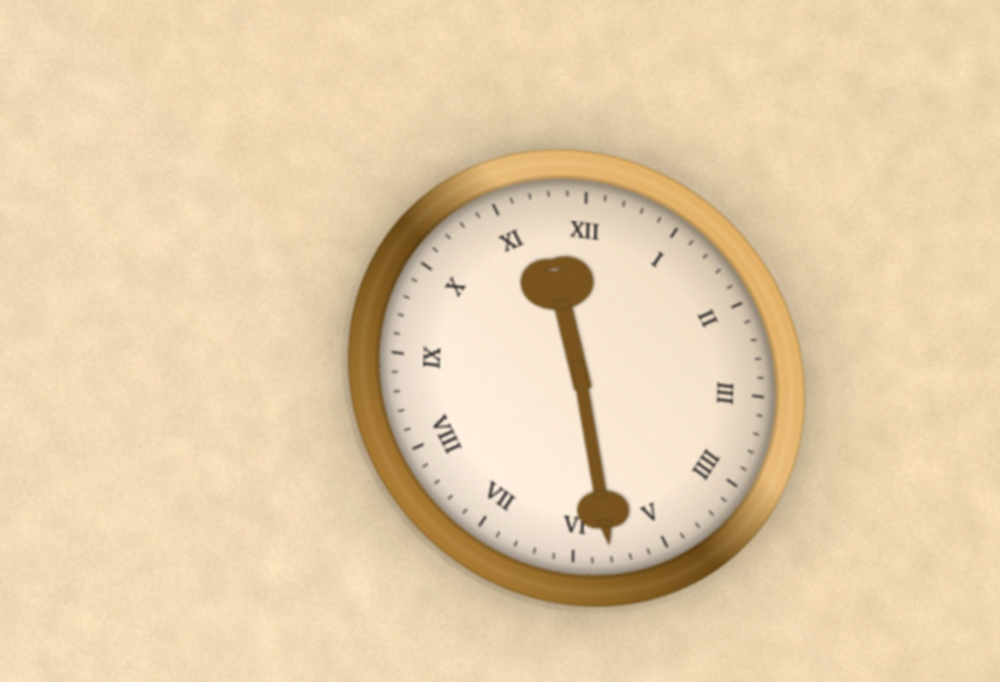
h=11 m=28
